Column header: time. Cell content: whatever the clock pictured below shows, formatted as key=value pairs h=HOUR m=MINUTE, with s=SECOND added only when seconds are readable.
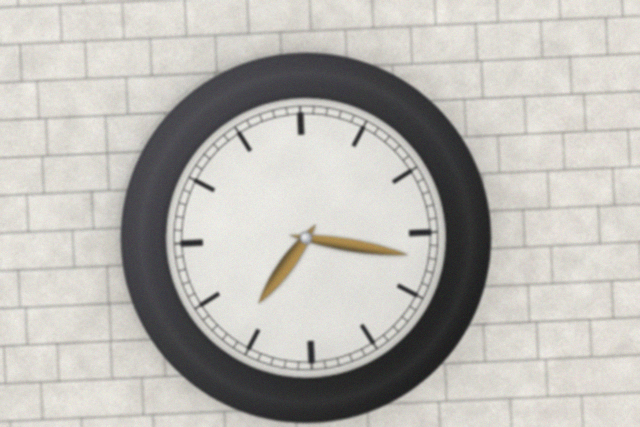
h=7 m=17
